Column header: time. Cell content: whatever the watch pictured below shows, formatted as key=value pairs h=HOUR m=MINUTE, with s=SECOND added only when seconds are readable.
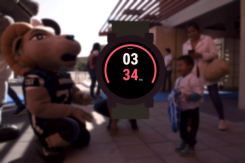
h=3 m=34
